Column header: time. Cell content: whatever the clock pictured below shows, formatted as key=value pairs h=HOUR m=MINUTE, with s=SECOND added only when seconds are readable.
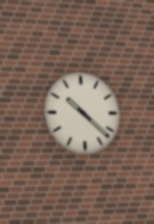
h=10 m=22
